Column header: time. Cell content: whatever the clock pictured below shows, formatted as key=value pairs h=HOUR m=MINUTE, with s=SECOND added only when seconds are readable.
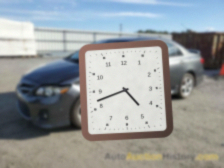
h=4 m=42
